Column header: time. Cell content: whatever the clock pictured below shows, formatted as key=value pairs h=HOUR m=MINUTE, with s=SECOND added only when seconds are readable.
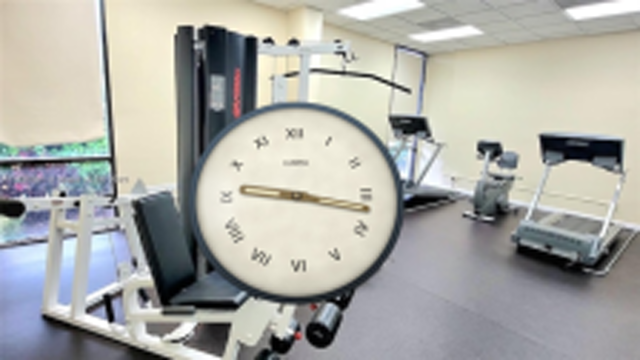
h=9 m=17
